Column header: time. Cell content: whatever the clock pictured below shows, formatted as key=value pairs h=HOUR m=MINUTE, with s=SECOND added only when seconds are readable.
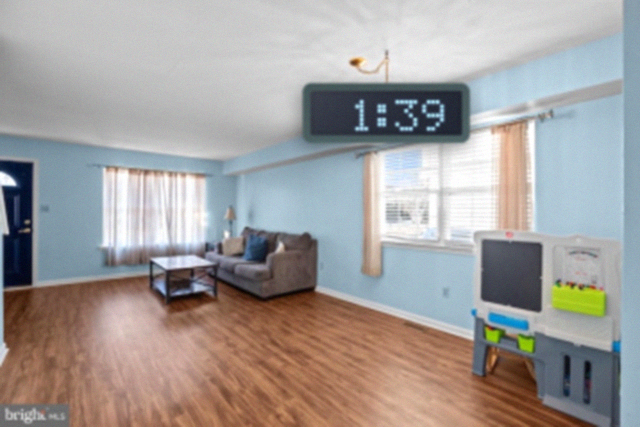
h=1 m=39
